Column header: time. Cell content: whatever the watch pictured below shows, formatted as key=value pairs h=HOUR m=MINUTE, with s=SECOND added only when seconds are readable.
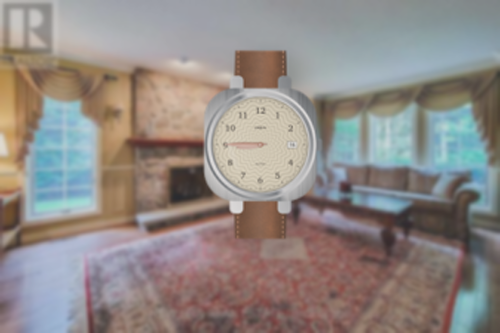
h=8 m=45
